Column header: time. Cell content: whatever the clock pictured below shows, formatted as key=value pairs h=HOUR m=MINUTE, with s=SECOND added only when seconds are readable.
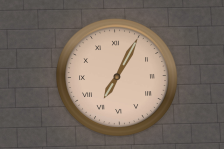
h=7 m=5
